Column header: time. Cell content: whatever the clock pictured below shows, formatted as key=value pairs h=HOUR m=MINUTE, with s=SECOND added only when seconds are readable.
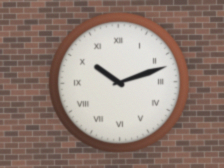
h=10 m=12
